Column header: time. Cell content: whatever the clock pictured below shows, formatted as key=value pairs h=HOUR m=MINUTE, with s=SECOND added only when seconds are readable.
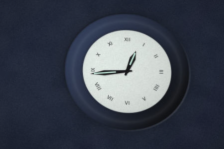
h=12 m=44
